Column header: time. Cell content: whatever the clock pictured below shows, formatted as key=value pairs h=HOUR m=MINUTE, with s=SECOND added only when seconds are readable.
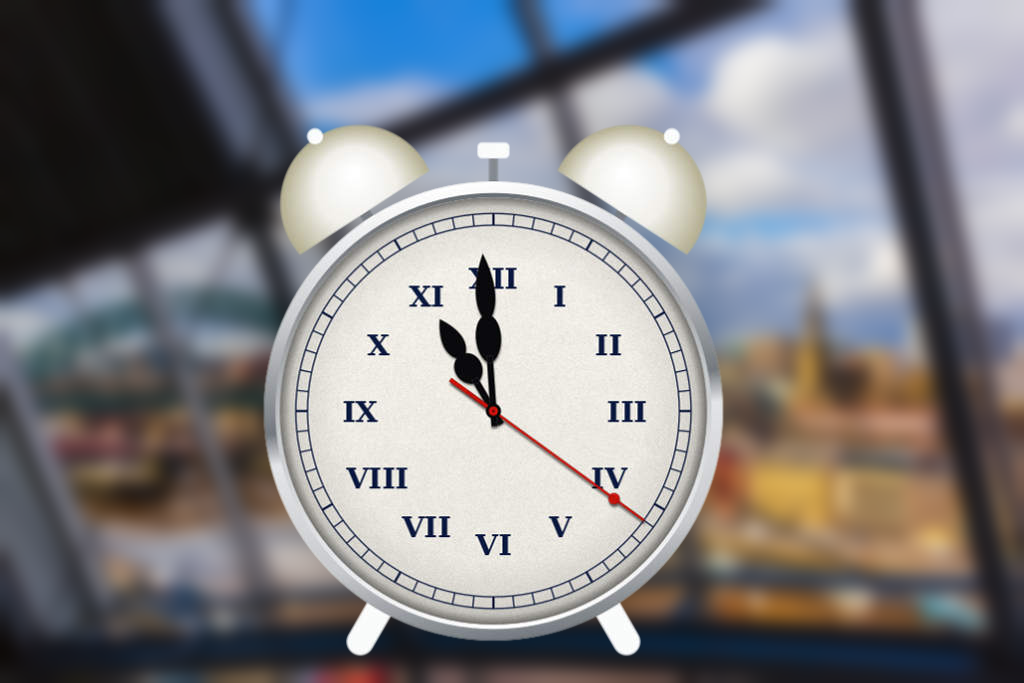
h=10 m=59 s=21
